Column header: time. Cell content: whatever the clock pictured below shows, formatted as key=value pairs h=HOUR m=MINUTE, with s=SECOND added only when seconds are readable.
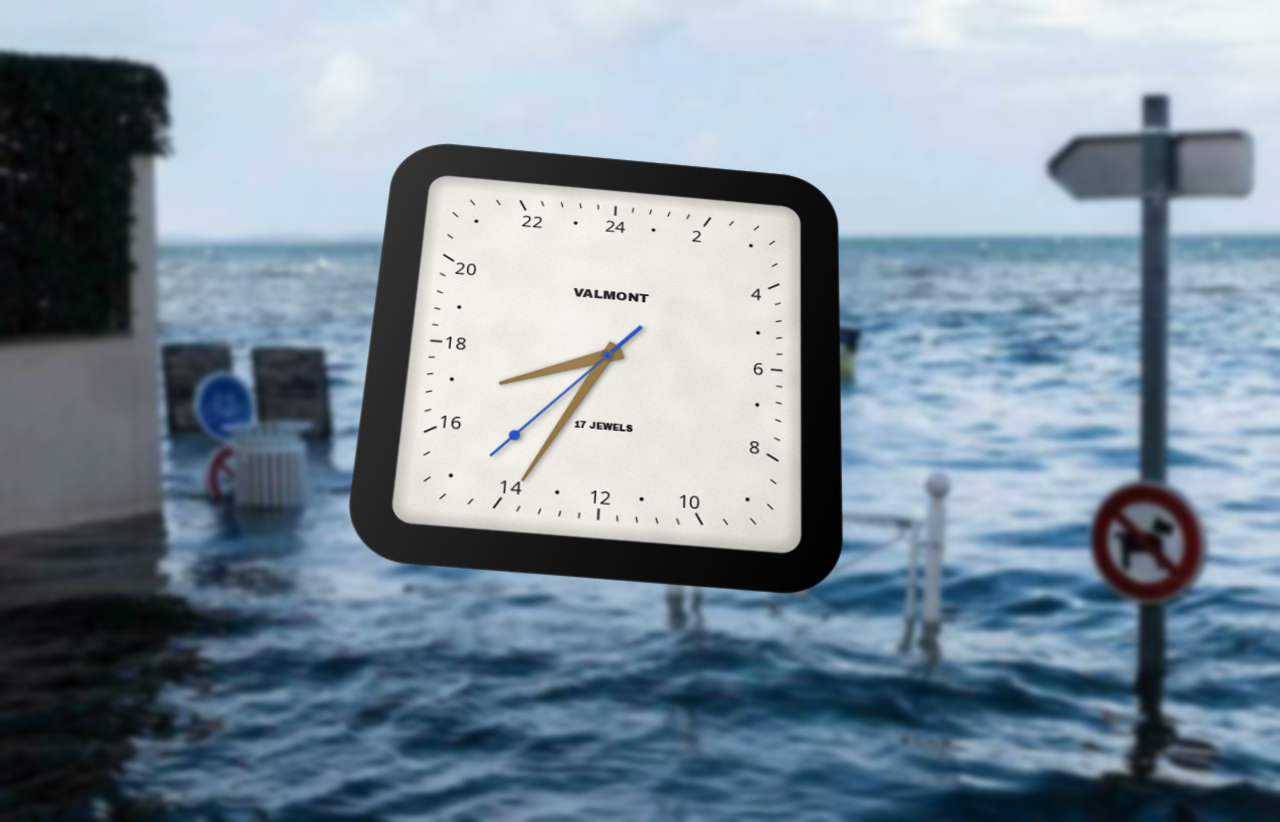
h=16 m=34 s=37
